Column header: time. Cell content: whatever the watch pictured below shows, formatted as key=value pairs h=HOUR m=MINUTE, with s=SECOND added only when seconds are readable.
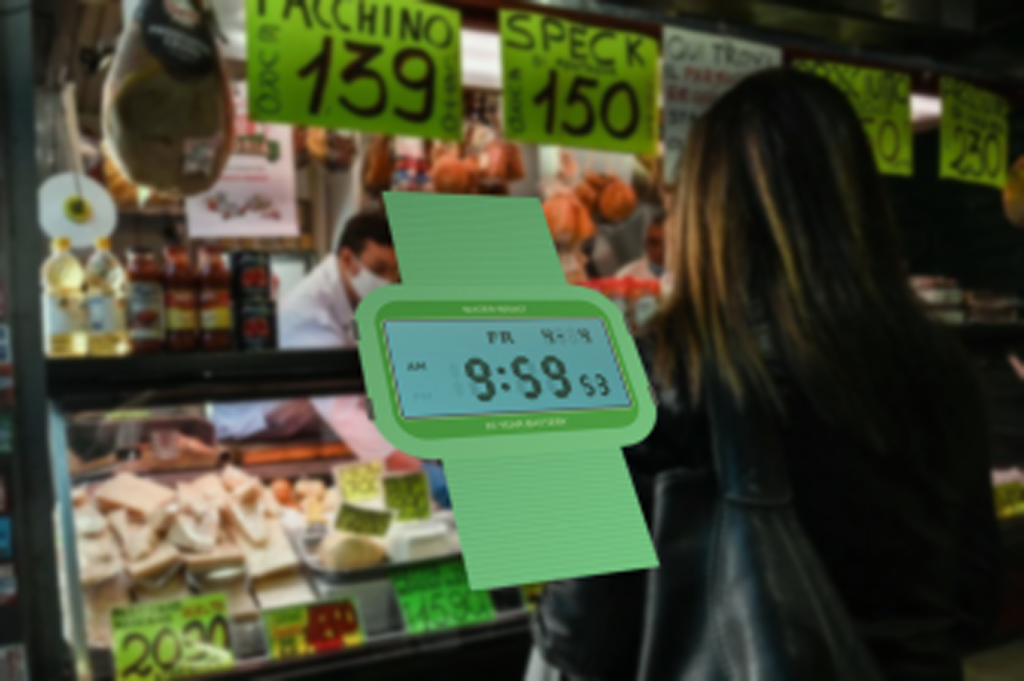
h=9 m=59 s=53
